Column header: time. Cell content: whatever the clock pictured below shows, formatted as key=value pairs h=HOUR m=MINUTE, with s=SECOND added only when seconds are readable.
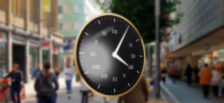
h=4 m=5
